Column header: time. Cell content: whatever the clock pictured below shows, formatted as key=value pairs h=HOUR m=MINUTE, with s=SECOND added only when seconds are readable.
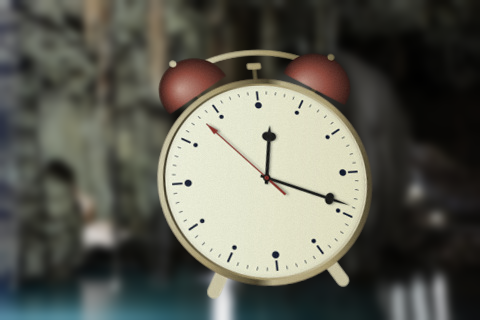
h=12 m=18 s=53
